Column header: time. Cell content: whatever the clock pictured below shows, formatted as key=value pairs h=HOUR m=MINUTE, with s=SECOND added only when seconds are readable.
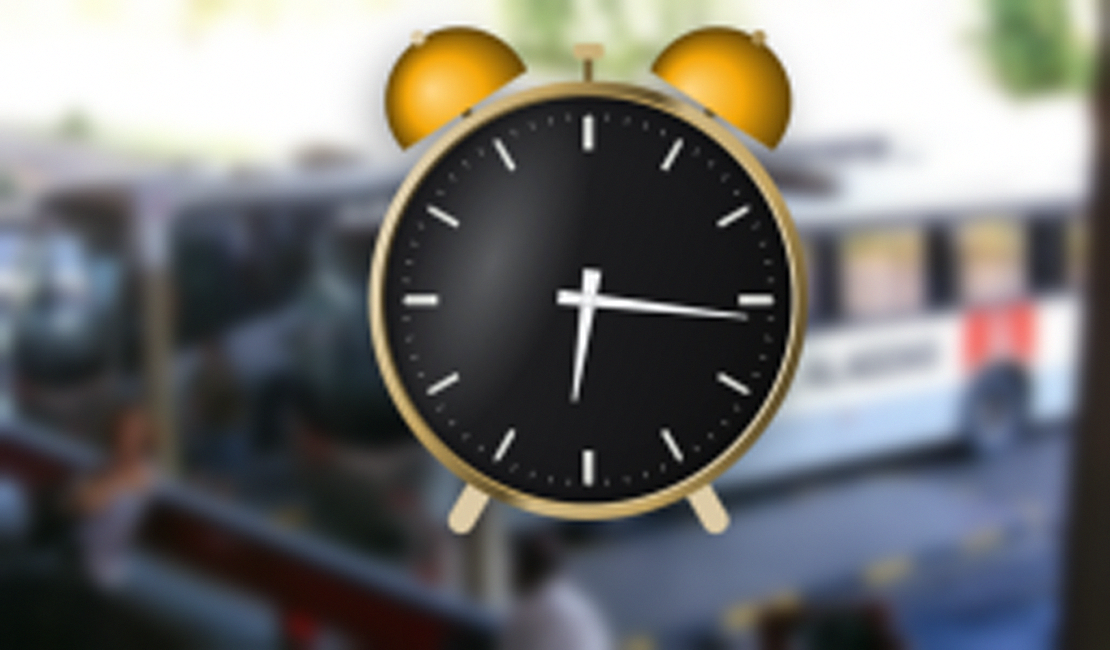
h=6 m=16
